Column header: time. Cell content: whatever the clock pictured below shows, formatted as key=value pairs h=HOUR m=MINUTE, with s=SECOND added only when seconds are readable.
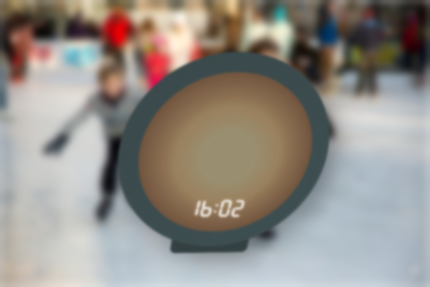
h=16 m=2
